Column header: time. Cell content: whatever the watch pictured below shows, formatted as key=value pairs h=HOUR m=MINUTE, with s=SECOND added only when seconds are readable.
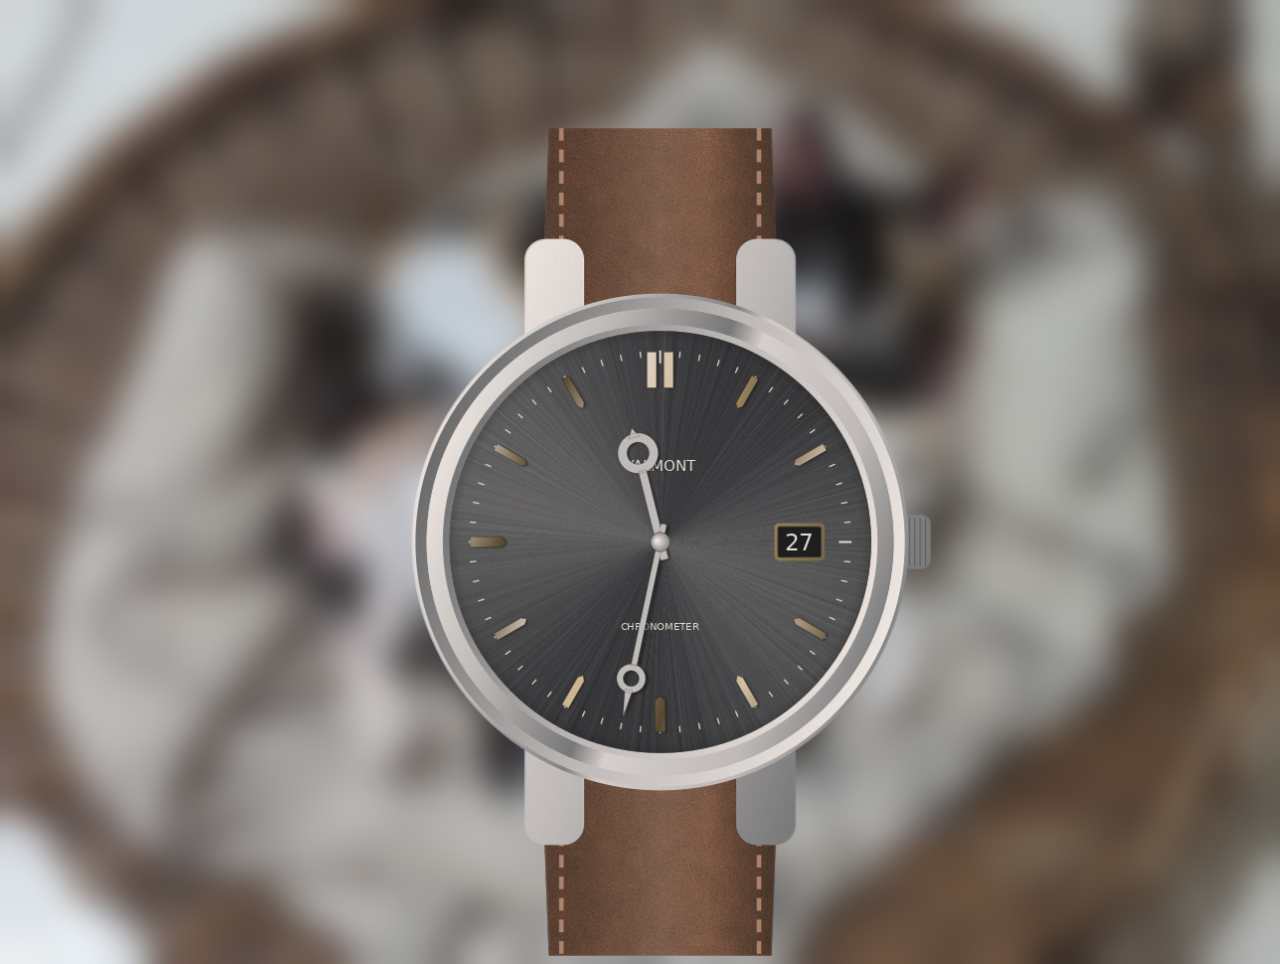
h=11 m=32
